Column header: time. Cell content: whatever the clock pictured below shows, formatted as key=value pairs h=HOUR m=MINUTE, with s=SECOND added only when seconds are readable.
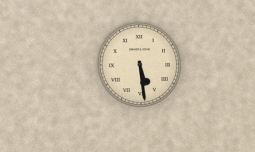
h=5 m=29
